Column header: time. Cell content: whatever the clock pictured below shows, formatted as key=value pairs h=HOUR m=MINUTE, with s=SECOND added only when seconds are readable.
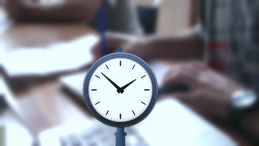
h=1 m=52
